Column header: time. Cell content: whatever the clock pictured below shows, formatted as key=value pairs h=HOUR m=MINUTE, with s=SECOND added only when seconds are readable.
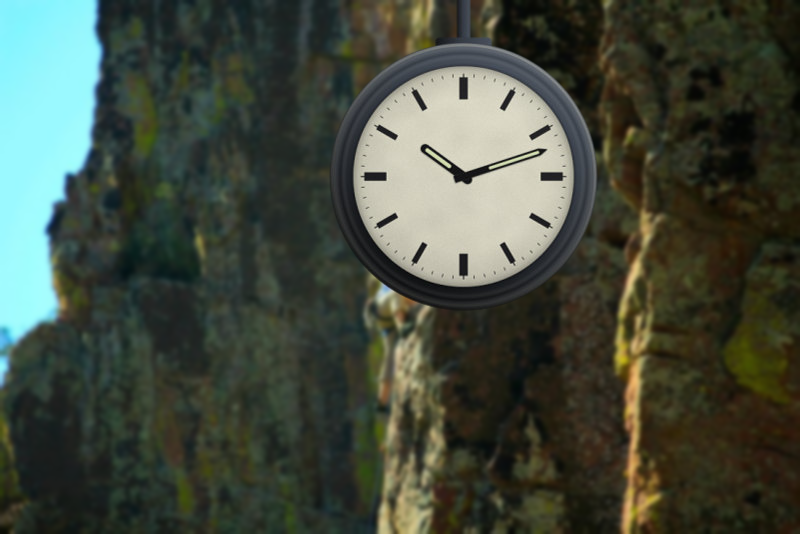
h=10 m=12
